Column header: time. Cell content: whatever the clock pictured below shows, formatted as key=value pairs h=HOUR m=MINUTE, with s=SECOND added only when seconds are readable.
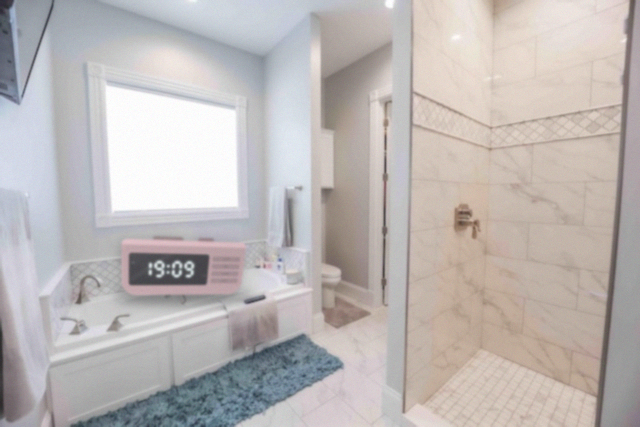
h=19 m=9
